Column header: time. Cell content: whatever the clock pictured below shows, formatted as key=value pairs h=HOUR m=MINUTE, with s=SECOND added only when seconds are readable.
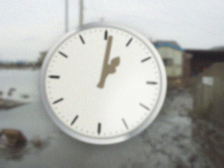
h=1 m=1
